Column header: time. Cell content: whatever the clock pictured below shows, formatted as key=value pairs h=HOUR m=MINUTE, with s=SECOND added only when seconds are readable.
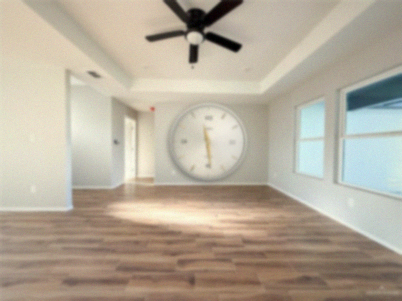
h=11 m=29
